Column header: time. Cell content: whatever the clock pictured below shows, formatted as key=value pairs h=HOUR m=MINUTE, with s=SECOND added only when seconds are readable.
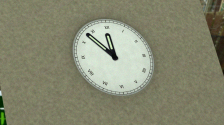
h=11 m=53
